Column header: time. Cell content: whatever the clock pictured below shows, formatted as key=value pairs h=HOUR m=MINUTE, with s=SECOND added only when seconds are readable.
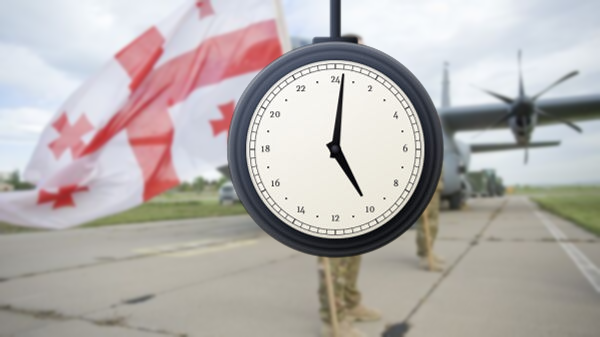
h=10 m=1
